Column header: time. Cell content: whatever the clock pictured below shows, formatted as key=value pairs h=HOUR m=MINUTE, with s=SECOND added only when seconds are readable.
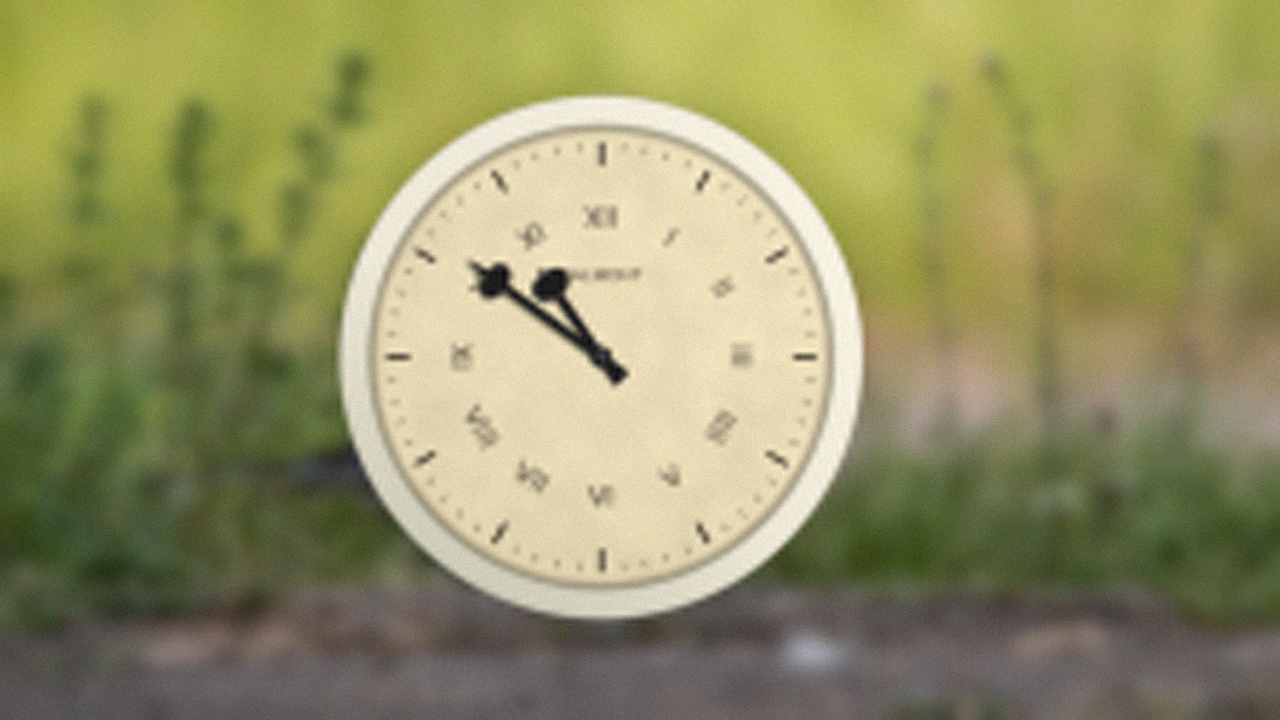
h=10 m=51
